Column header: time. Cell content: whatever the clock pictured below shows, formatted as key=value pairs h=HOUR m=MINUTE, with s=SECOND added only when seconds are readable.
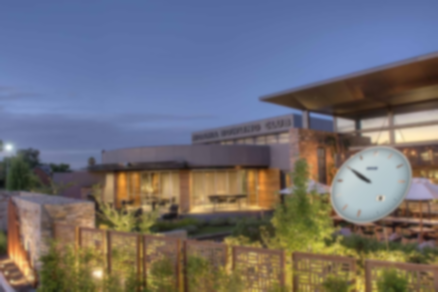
h=9 m=50
